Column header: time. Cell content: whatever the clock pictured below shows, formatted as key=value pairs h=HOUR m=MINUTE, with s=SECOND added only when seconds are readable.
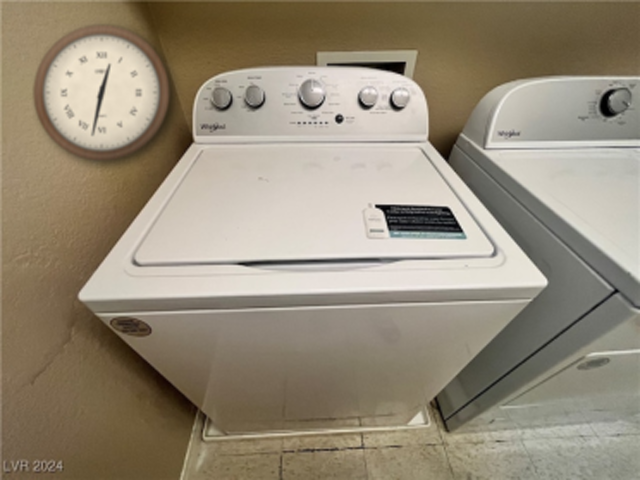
h=12 m=32
